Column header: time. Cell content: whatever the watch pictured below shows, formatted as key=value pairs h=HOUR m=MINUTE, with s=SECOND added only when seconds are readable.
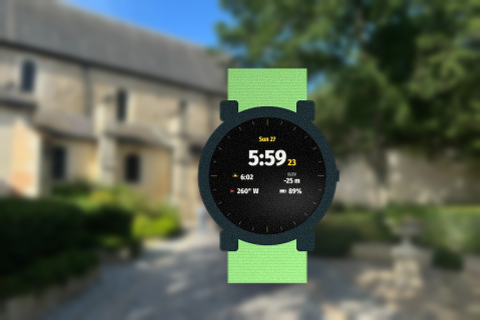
h=5 m=59 s=23
